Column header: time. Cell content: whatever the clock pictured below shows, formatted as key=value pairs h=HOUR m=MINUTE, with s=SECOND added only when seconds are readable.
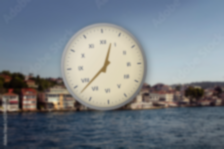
h=12 m=38
